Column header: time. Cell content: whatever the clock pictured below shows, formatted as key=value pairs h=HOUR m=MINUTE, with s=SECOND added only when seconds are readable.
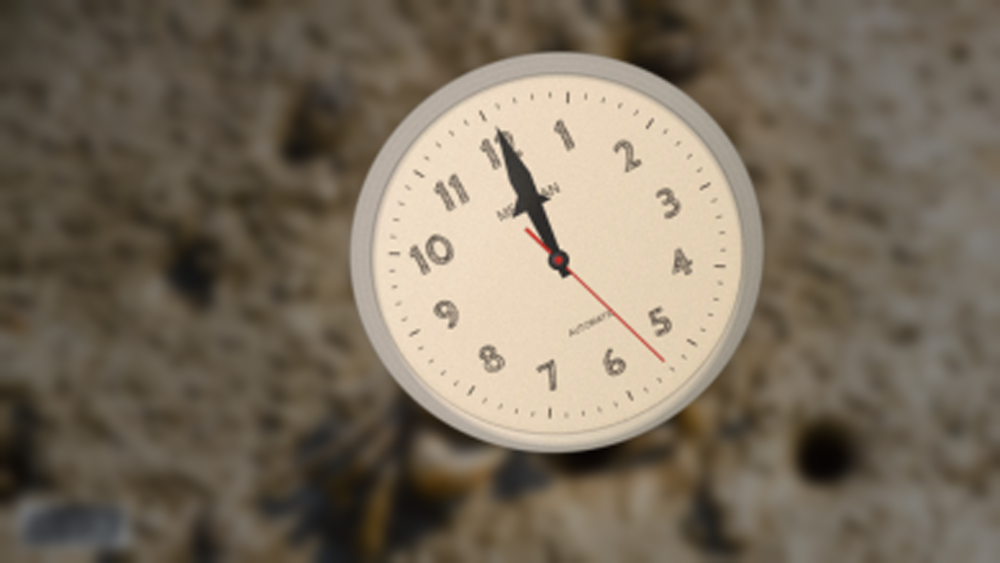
h=12 m=0 s=27
